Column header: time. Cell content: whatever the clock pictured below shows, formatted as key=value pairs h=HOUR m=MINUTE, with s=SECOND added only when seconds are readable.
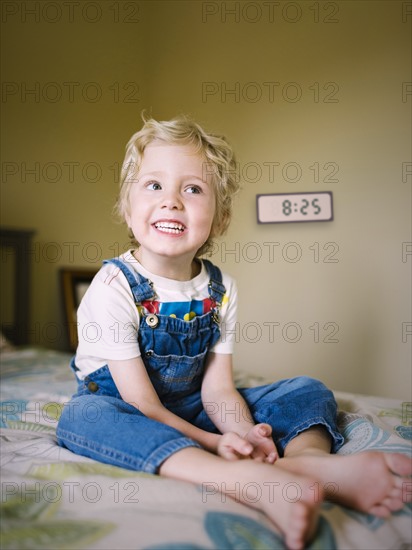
h=8 m=25
